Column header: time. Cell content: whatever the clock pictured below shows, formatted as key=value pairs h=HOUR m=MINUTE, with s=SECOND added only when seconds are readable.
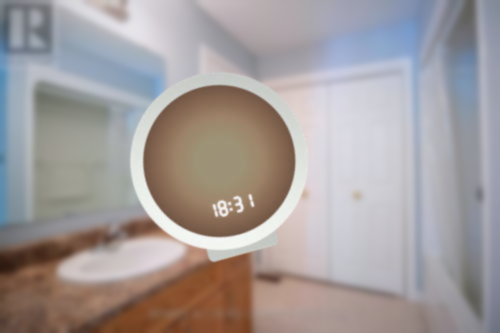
h=18 m=31
